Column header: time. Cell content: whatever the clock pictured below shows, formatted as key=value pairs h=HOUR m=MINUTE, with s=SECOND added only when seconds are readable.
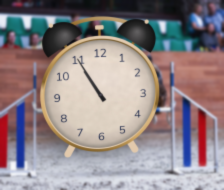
h=10 m=55
